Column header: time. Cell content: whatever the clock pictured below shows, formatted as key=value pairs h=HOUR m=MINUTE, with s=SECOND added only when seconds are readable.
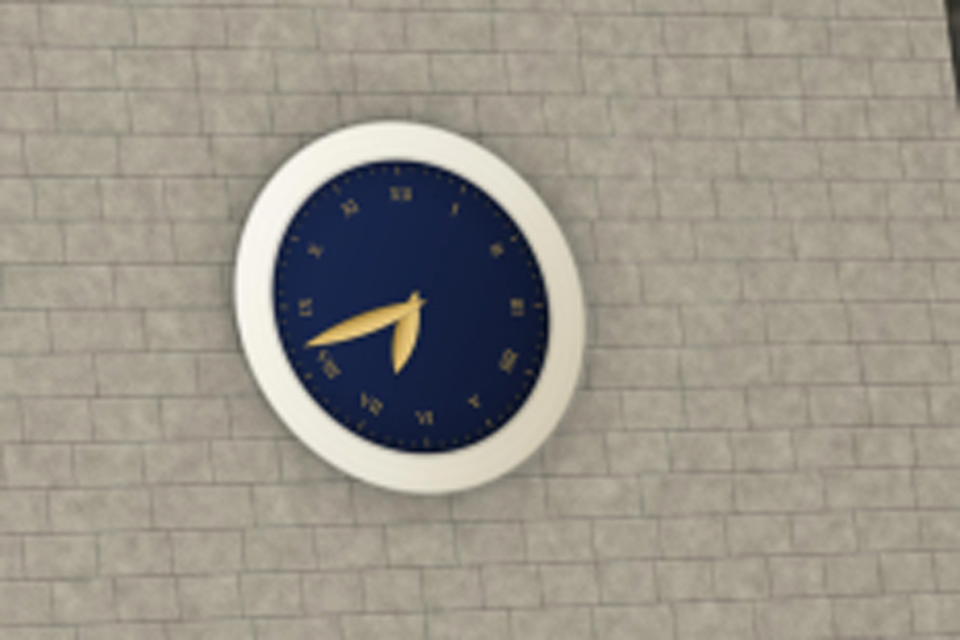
h=6 m=42
